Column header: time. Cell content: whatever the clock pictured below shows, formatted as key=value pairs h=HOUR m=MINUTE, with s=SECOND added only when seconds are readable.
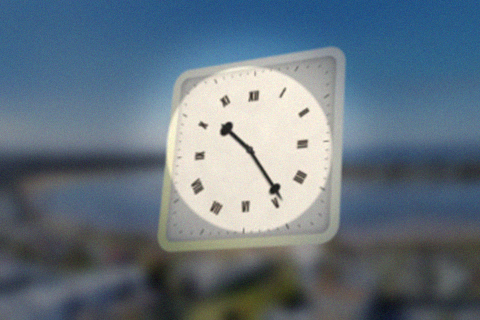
h=10 m=24
